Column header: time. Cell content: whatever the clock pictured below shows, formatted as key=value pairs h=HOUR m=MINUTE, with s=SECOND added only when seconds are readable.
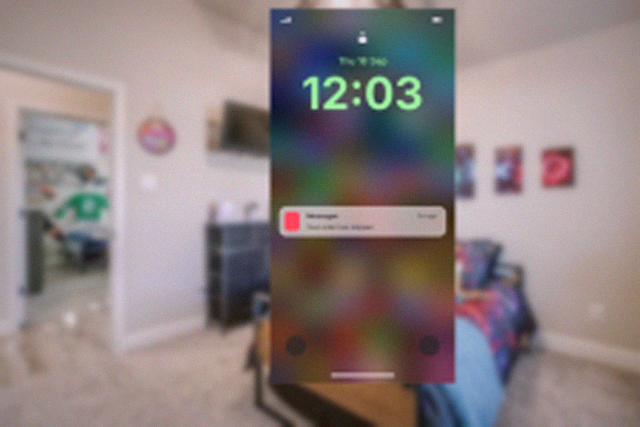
h=12 m=3
